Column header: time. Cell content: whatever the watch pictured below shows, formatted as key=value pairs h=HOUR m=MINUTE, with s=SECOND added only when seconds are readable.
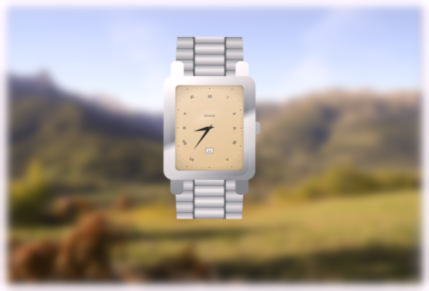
h=8 m=36
